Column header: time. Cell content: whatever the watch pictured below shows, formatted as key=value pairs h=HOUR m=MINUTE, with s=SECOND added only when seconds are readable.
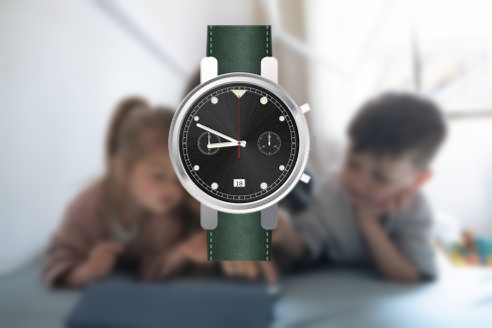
h=8 m=49
